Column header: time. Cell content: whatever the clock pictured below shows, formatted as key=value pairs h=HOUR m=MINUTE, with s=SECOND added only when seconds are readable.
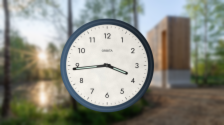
h=3 m=44
